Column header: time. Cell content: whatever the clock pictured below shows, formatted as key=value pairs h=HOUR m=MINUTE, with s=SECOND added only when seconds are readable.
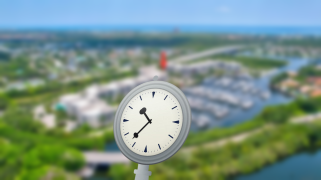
h=10 m=37
